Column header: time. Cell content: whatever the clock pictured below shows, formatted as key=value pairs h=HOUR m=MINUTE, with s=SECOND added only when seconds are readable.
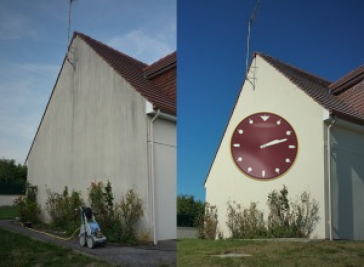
h=2 m=12
